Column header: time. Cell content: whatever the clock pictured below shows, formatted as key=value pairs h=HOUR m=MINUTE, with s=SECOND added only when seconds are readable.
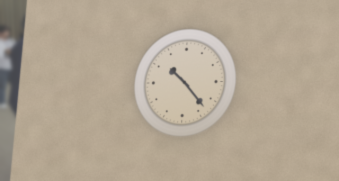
h=10 m=23
